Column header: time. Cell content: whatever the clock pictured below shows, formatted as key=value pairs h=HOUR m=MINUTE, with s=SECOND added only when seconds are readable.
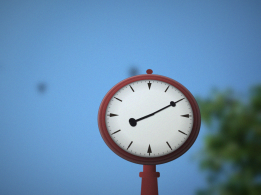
h=8 m=10
